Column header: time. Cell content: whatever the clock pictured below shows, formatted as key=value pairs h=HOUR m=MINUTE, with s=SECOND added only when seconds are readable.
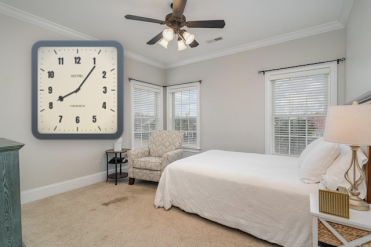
h=8 m=6
